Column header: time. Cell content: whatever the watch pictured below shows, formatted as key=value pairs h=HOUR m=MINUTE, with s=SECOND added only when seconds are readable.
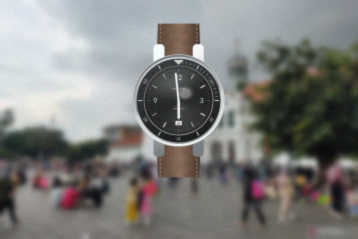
h=5 m=59
